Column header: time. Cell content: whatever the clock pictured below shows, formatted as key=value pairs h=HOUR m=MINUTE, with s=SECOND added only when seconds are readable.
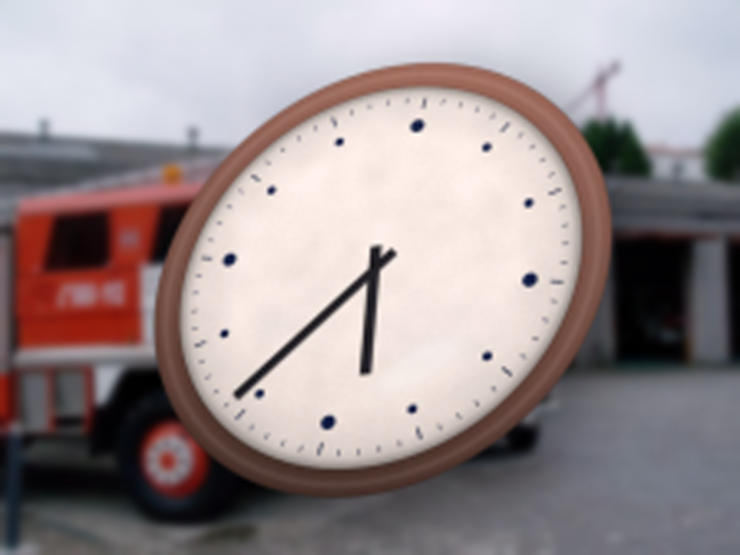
h=5 m=36
